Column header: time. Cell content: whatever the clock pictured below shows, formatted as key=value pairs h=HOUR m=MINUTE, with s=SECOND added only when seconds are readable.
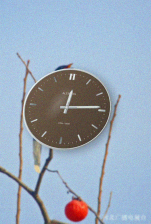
h=12 m=14
